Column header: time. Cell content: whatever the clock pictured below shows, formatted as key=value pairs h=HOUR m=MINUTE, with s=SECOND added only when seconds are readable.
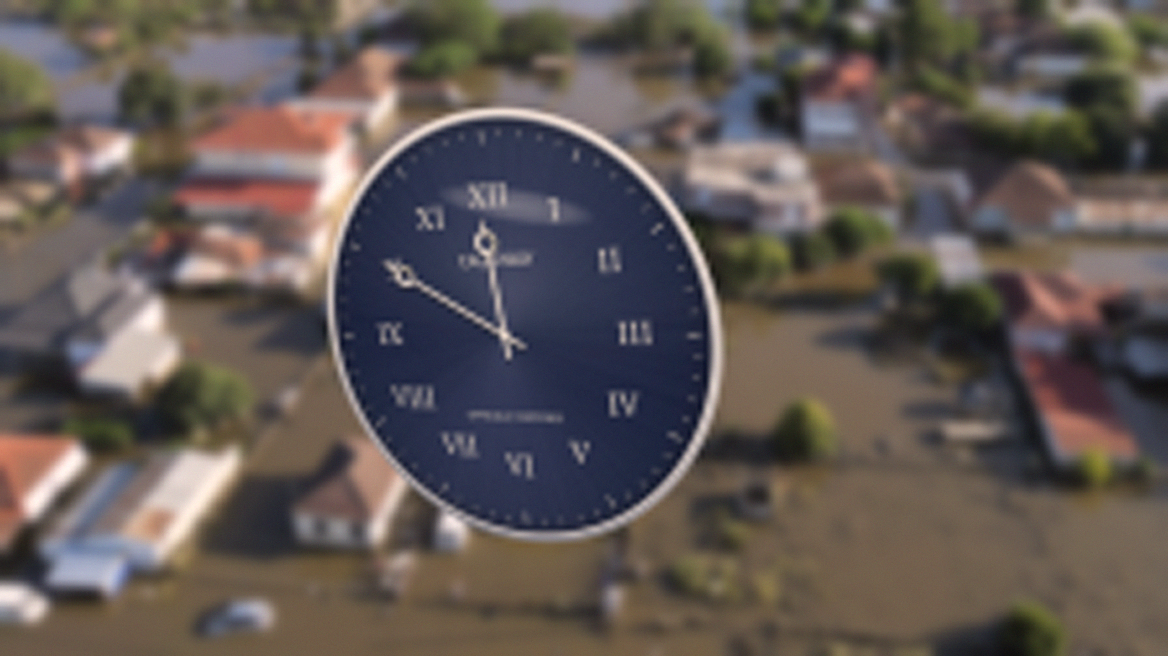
h=11 m=50
